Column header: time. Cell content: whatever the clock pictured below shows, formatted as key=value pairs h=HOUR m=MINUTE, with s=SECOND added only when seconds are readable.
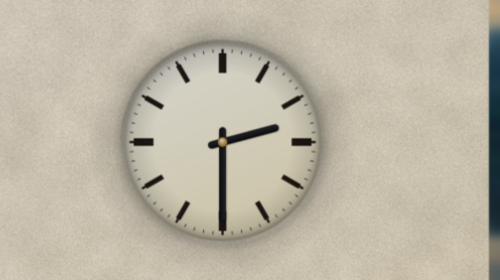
h=2 m=30
